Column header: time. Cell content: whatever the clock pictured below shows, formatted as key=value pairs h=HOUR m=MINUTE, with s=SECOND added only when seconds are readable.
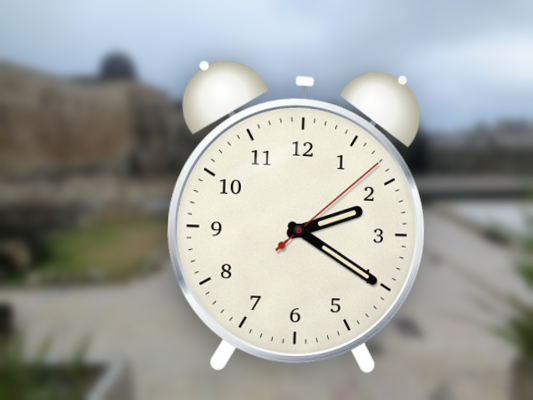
h=2 m=20 s=8
